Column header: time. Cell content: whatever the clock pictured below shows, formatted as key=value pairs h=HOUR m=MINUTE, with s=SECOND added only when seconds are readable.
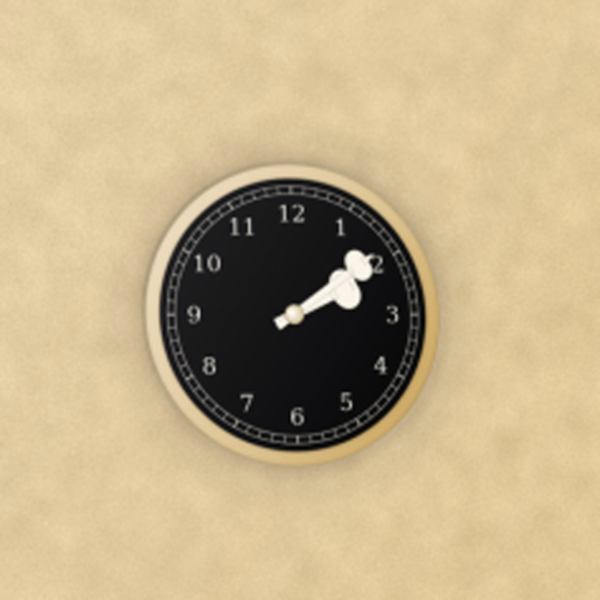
h=2 m=9
